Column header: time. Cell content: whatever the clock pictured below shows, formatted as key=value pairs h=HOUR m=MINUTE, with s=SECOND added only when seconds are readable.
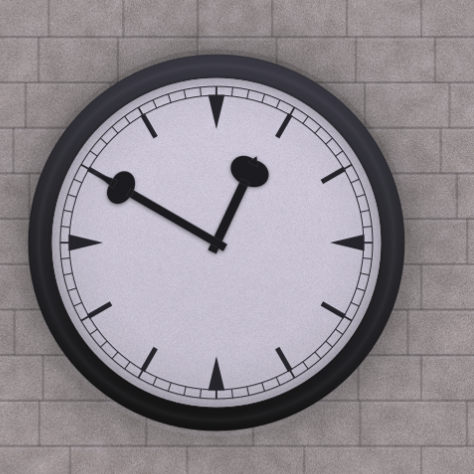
h=12 m=50
